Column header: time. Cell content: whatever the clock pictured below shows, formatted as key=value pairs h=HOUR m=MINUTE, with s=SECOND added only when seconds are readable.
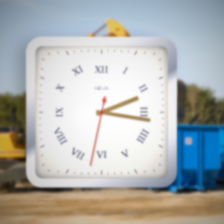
h=2 m=16 s=32
